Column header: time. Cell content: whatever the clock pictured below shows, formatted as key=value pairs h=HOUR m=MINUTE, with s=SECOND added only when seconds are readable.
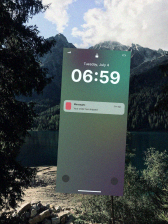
h=6 m=59
